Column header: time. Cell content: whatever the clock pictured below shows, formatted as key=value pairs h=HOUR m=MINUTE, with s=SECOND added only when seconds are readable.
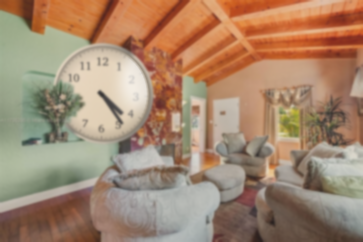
h=4 m=24
